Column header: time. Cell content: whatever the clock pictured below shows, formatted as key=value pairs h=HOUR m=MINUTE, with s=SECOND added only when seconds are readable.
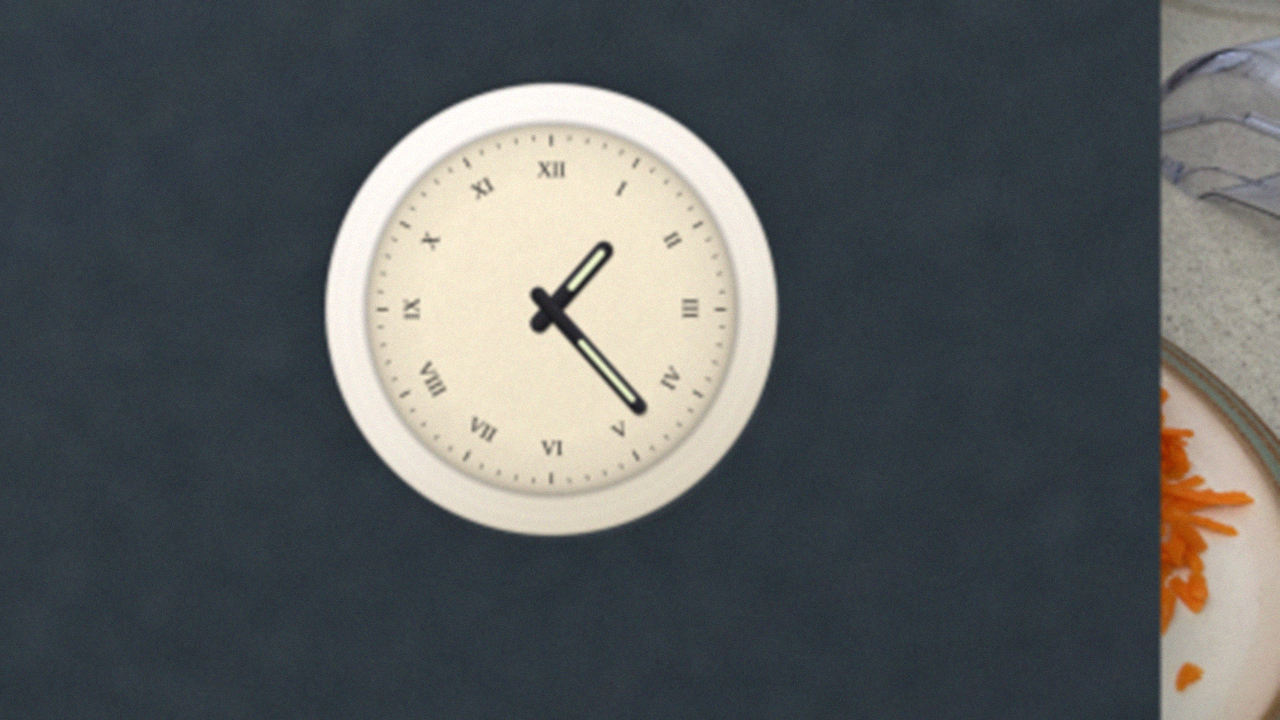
h=1 m=23
